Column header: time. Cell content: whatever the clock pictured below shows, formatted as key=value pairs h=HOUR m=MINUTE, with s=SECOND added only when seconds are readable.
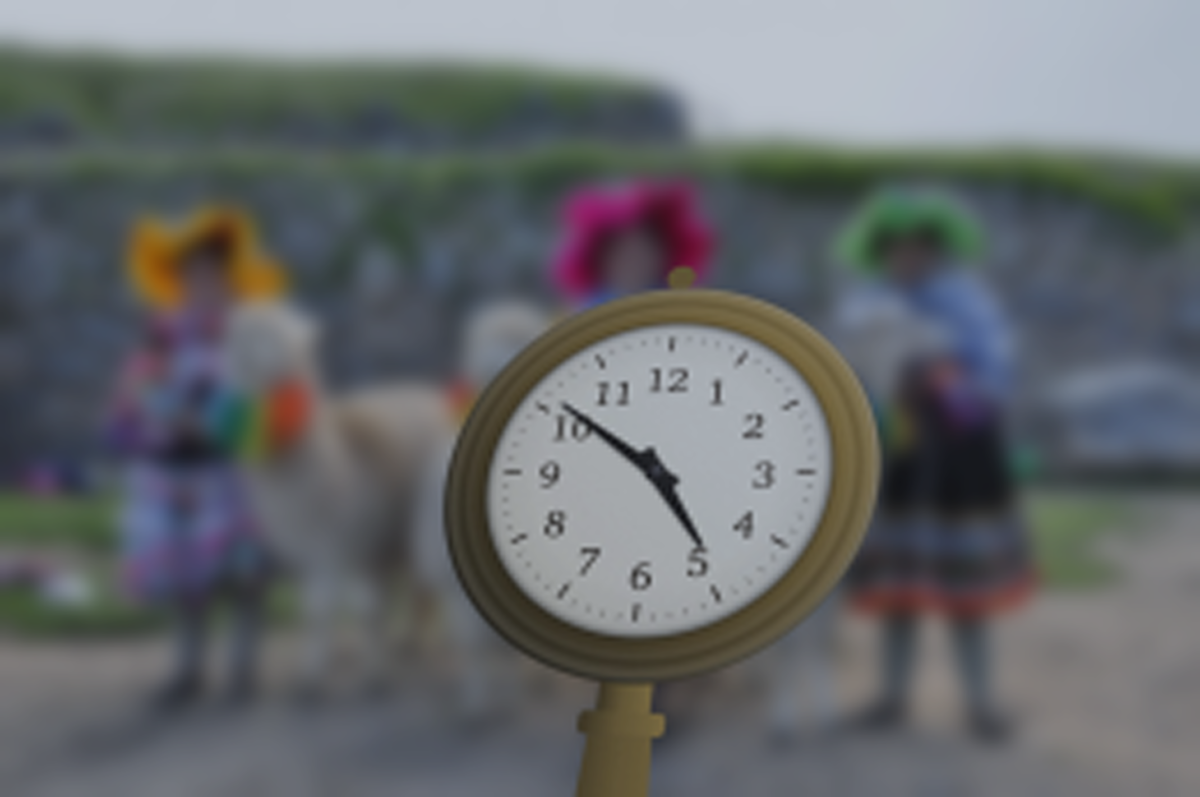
h=4 m=51
